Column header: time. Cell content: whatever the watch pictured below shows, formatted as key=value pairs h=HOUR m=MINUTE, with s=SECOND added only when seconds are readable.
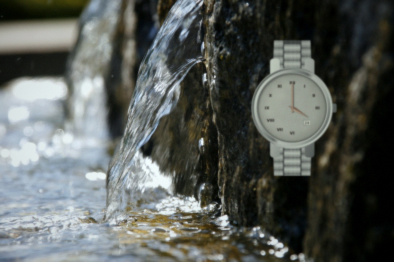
h=4 m=0
